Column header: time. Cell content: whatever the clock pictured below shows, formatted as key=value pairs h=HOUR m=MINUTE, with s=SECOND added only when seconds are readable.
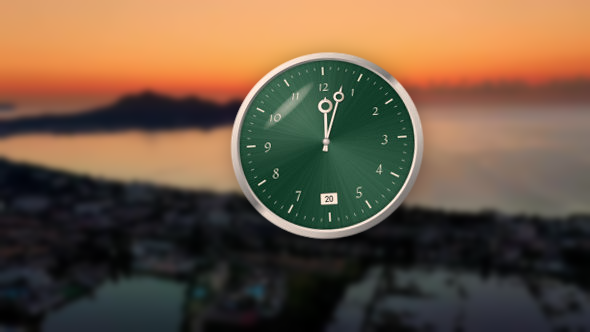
h=12 m=3
